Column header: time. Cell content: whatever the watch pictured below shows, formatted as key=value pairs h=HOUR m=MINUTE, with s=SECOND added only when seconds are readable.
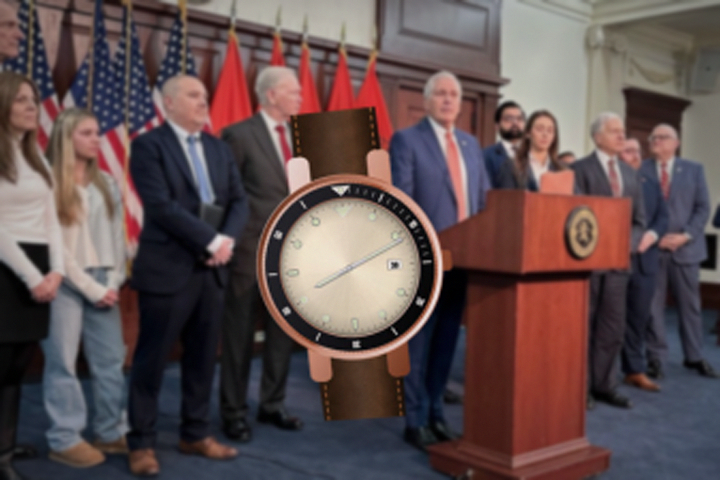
h=8 m=11
